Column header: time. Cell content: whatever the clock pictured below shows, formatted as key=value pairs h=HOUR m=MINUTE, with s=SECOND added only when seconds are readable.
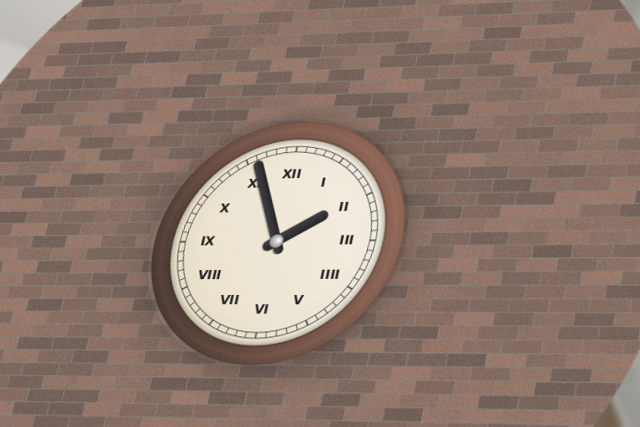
h=1 m=56
